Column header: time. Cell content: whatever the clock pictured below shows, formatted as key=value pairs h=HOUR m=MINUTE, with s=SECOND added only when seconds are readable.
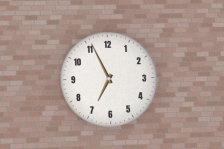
h=6 m=56
